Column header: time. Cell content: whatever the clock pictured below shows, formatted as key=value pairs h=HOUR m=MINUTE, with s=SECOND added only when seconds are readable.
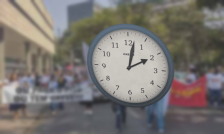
h=2 m=2
